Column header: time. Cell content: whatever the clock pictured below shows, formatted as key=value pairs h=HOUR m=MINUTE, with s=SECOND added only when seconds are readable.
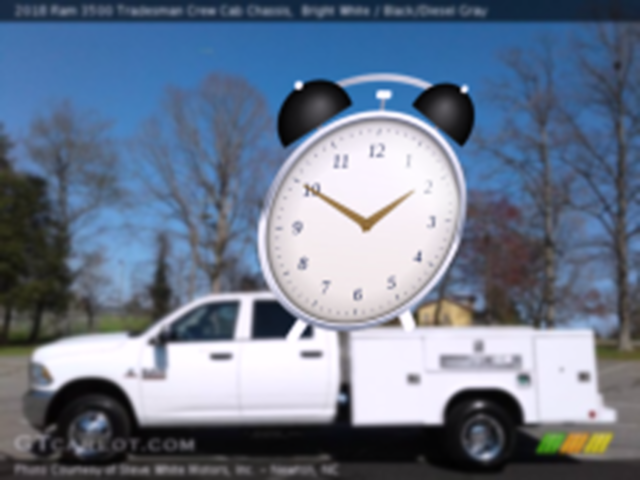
h=1 m=50
